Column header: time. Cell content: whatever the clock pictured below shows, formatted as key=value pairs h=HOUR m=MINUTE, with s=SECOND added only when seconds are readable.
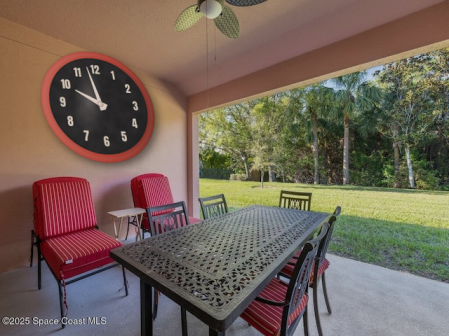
h=9 m=58
